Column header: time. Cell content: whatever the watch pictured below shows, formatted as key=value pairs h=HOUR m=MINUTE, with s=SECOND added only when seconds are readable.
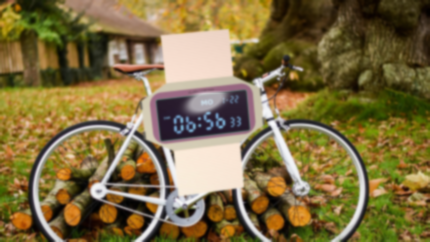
h=6 m=56
